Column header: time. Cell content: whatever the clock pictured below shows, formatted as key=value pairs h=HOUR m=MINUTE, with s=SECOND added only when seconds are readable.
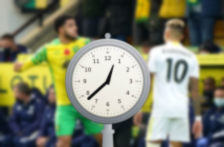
h=12 m=38
